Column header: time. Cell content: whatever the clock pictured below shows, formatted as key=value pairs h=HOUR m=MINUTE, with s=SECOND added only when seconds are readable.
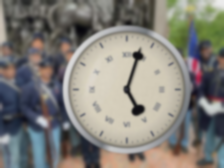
h=5 m=3
